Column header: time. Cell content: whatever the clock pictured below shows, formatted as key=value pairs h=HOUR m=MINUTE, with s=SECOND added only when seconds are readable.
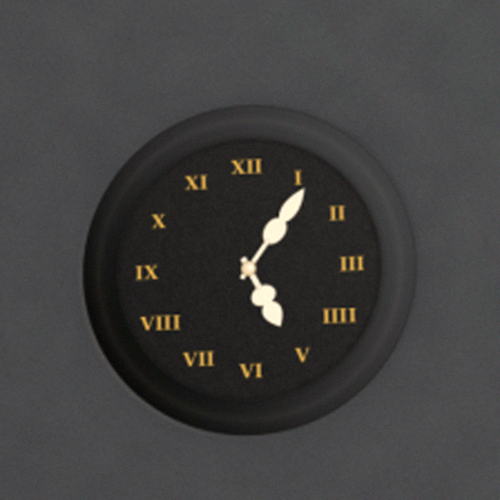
h=5 m=6
